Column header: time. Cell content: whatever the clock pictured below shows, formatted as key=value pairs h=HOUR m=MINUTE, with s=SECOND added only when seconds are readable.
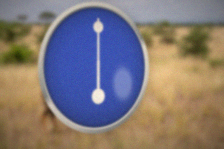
h=6 m=0
